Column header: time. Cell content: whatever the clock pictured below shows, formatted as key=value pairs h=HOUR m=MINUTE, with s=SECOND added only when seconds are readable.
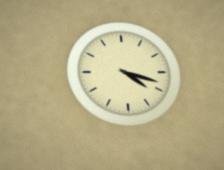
h=4 m=18
